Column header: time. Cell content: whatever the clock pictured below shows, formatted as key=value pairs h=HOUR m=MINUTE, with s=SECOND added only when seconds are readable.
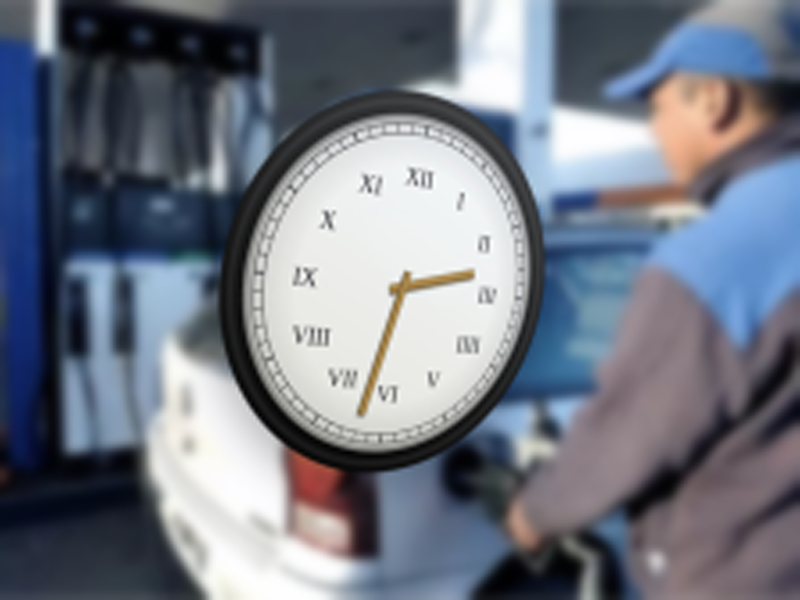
h=2 m=32
